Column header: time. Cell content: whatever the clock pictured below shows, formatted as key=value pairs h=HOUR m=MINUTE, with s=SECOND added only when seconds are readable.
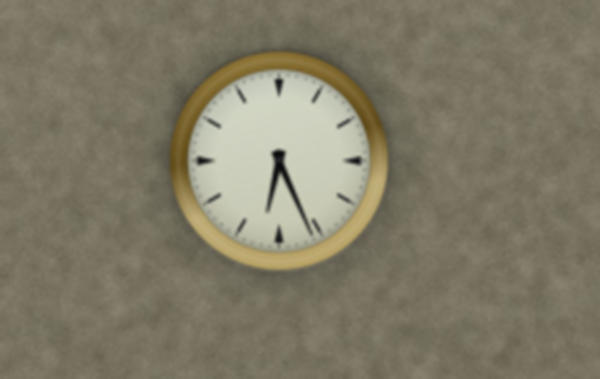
h=6 m=26
